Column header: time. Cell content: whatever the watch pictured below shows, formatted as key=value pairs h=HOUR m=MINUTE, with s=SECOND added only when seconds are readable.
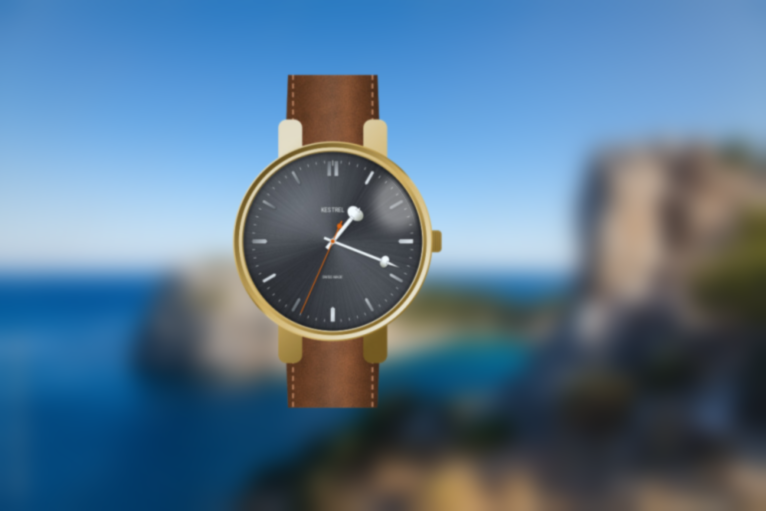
h=1 m=18 s=34
